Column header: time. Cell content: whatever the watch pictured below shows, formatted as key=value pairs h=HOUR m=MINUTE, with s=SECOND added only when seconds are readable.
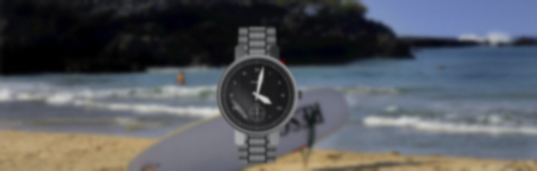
h=4 m=2
